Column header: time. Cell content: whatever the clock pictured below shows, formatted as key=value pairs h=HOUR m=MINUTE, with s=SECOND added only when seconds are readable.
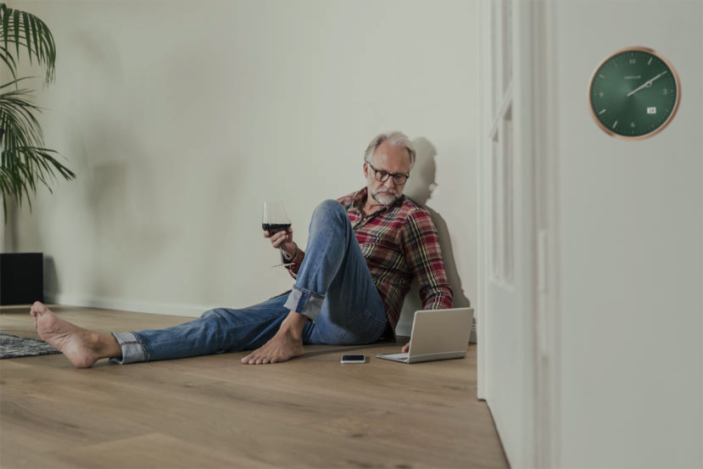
h=2 m=10
